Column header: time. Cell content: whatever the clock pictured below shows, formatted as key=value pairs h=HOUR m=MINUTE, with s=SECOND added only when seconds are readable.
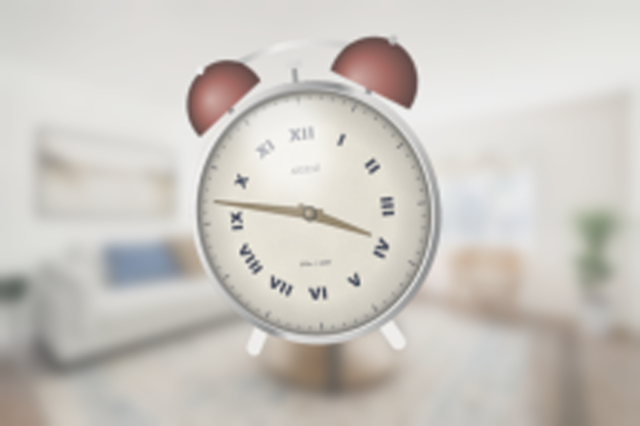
h=3 m=47
